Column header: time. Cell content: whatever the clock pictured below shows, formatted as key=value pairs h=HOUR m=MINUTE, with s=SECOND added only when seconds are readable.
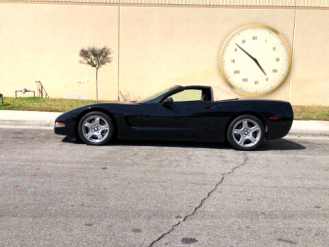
h=4 m=52
